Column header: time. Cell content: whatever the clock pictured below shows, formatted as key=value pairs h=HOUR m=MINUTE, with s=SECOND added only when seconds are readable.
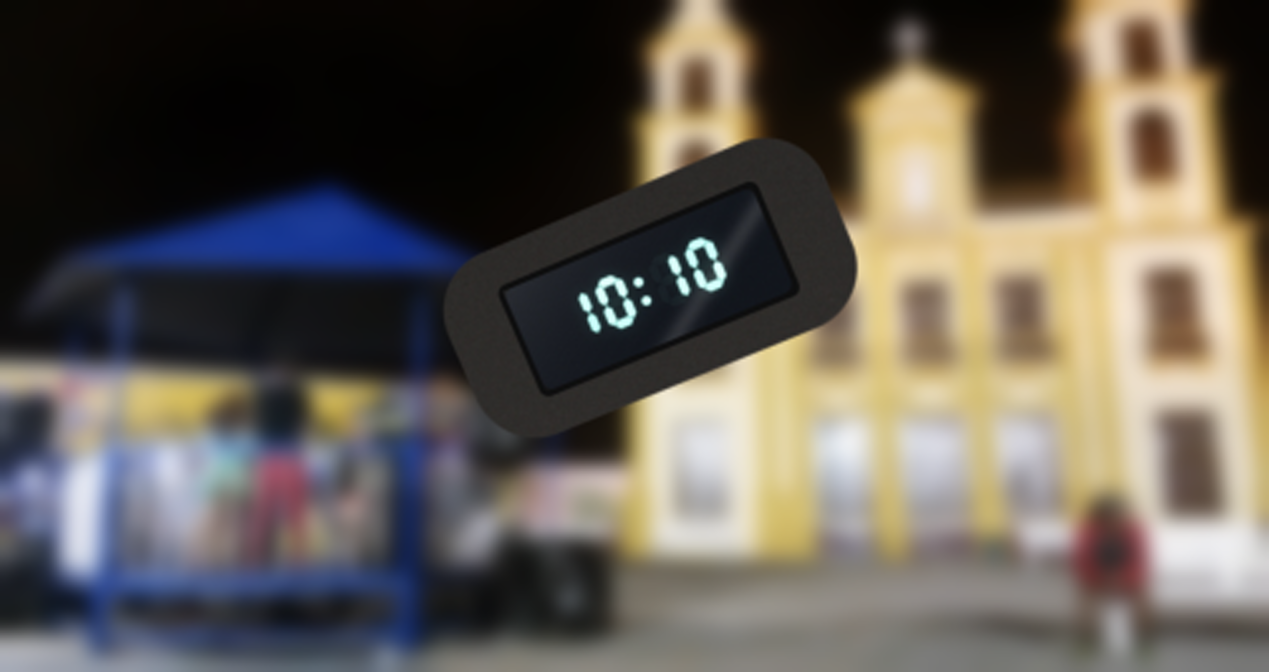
h=10 m=10
